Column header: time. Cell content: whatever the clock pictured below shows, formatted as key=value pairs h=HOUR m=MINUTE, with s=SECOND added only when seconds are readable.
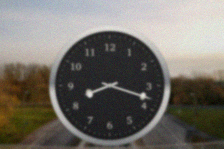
h=8 m=18
